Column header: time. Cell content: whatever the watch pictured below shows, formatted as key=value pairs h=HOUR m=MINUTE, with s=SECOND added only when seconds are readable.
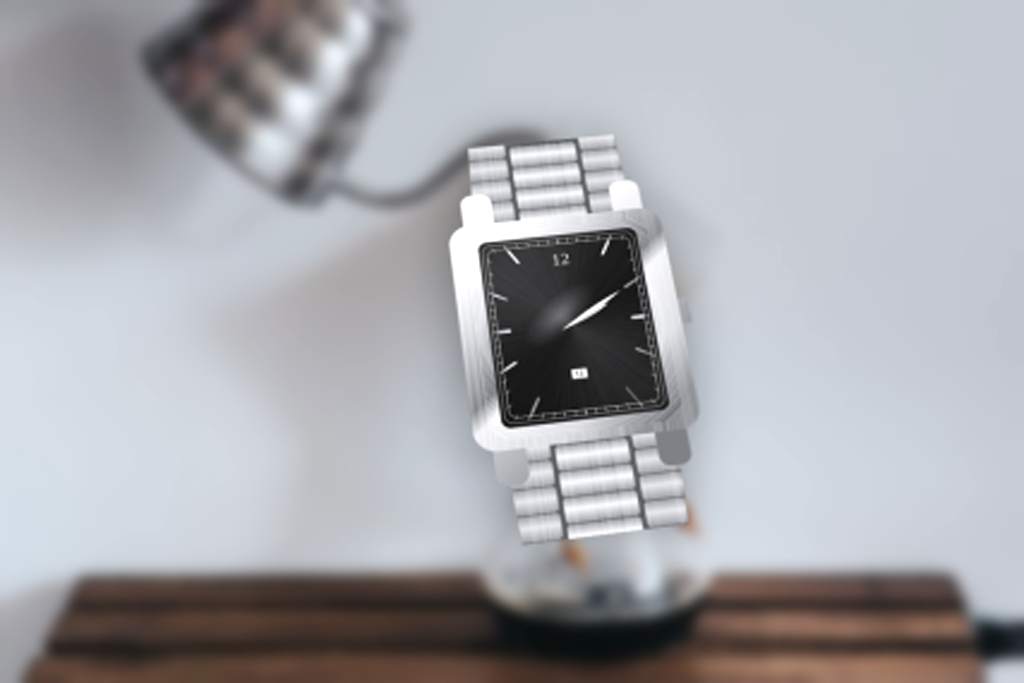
h=2 m=10
